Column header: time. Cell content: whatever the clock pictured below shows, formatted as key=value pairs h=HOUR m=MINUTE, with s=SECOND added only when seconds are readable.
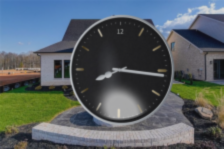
h=8 m=16
